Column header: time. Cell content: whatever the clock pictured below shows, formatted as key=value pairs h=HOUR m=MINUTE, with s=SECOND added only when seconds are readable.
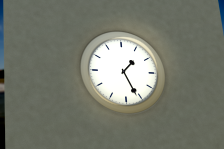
h=1 m=26
